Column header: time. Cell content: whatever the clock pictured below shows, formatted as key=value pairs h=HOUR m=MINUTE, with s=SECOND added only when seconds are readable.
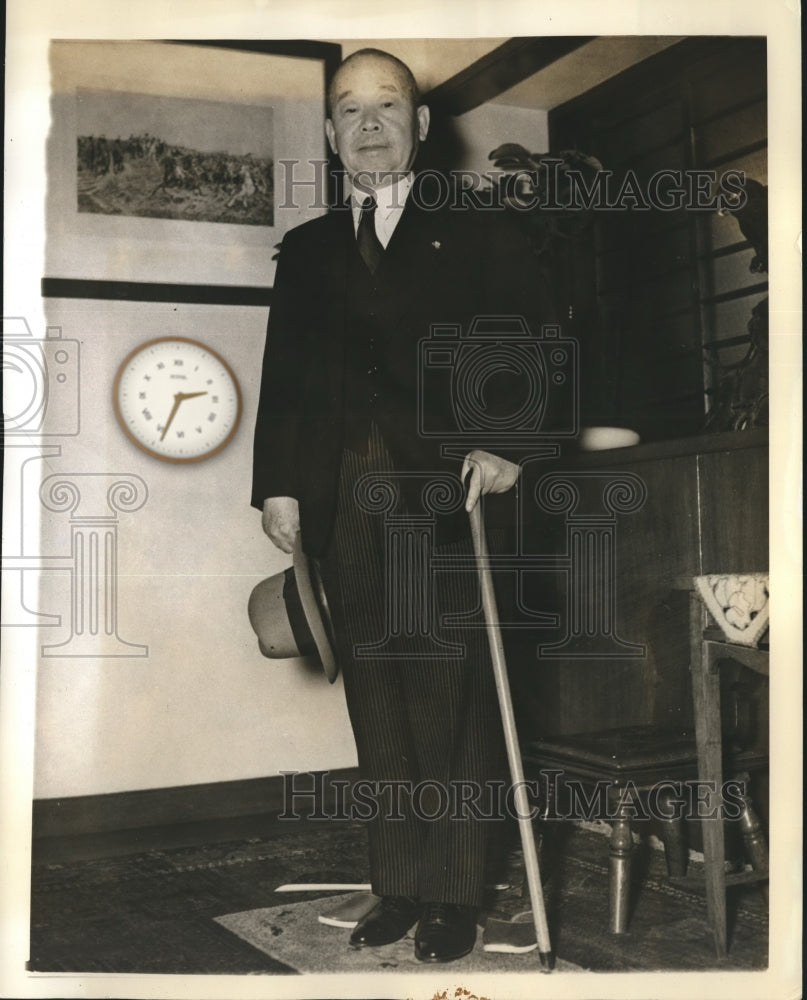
h=2 m=34
